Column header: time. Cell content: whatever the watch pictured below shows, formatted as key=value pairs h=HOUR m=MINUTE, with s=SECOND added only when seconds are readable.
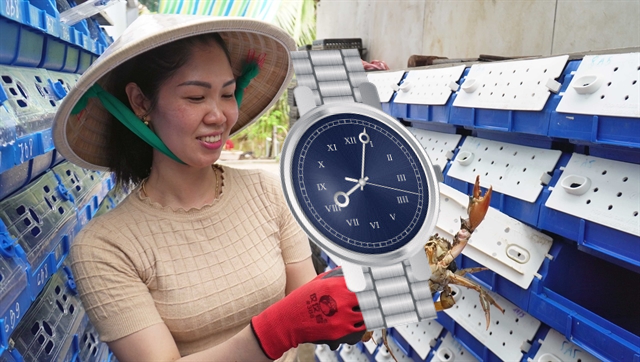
h=8 m=3 s=18
